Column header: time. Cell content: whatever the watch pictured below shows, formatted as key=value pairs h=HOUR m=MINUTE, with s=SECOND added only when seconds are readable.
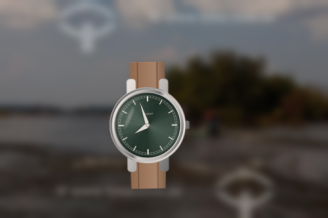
h=7 m=57
